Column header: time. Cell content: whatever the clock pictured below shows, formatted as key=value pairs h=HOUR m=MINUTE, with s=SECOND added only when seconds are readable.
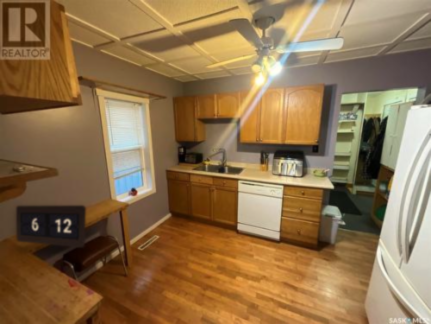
h=6 m=12
